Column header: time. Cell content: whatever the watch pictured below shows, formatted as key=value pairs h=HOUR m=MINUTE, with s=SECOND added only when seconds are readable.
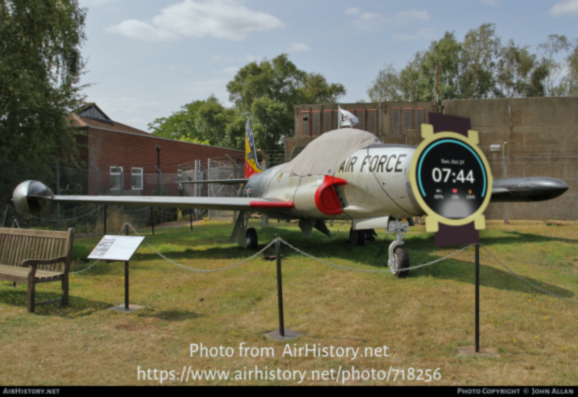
h=7 m=44
